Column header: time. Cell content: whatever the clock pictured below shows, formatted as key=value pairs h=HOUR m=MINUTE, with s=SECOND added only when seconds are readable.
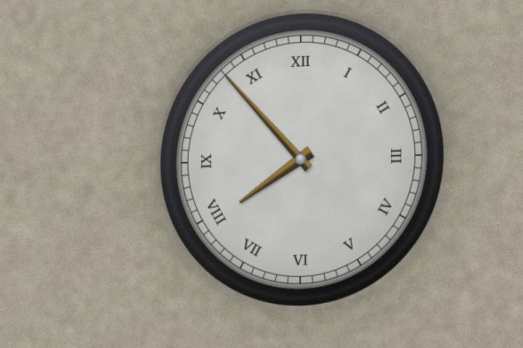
h=7 m=53
